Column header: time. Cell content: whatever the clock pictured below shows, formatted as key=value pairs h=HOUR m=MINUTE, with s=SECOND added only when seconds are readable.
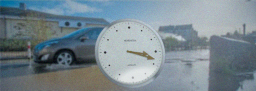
h=3 m=18
